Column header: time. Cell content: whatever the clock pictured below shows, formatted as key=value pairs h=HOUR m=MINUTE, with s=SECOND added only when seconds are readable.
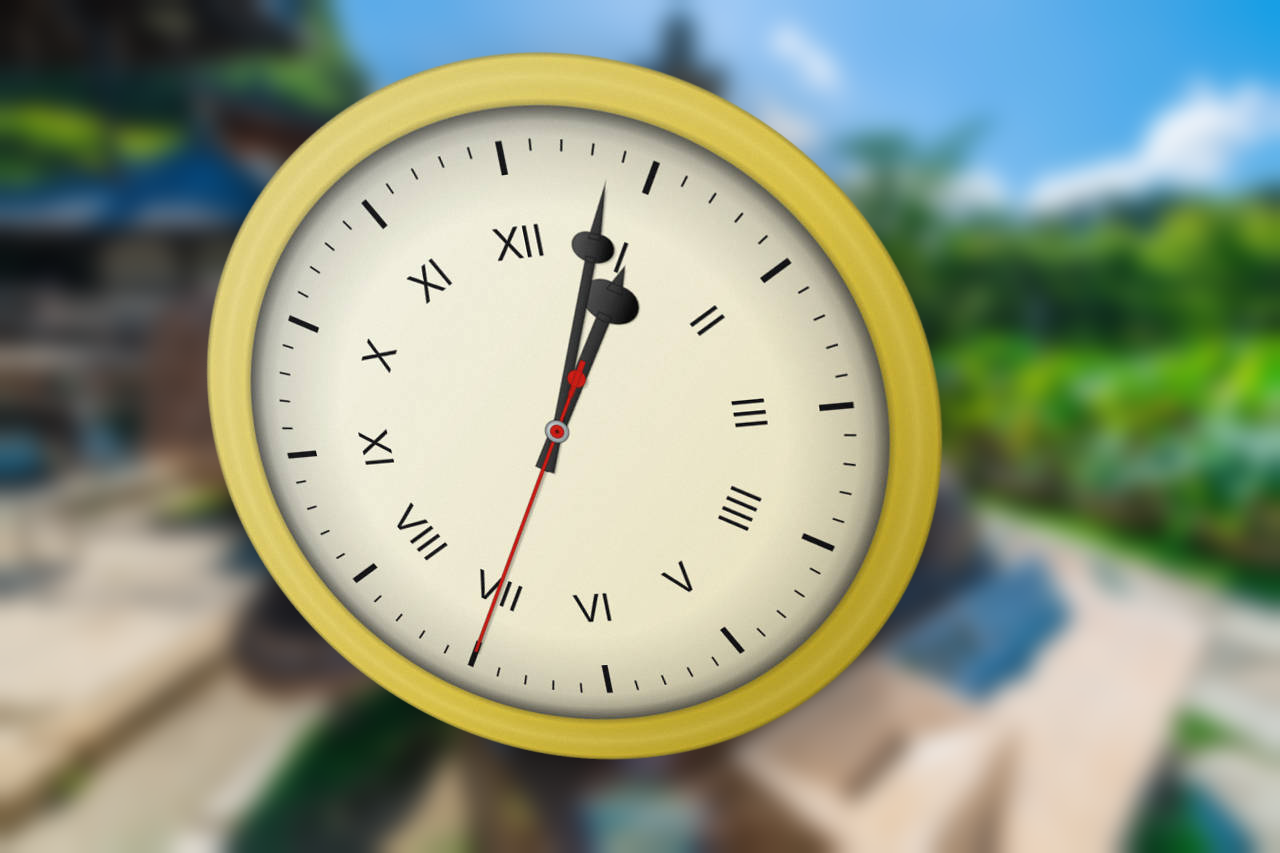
h=1 m=3 s=35
